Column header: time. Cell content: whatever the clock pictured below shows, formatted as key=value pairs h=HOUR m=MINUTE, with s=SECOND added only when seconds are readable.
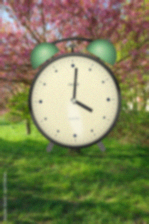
h=4 m=1
